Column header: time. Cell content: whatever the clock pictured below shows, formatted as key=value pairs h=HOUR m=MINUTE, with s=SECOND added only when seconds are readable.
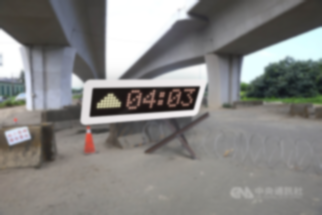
h=4 m=3
